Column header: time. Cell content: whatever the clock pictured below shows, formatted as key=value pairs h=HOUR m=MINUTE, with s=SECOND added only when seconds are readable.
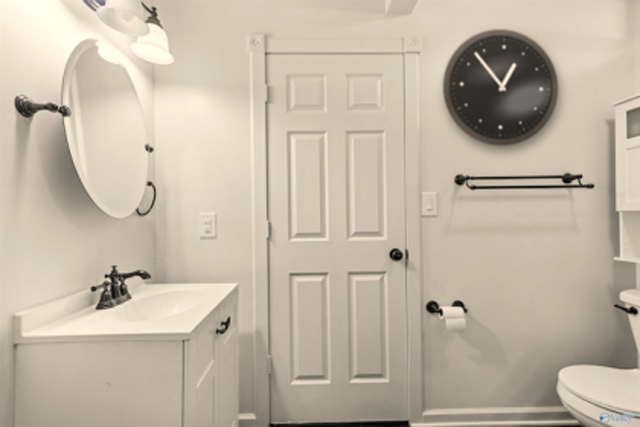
h=12 m=53
